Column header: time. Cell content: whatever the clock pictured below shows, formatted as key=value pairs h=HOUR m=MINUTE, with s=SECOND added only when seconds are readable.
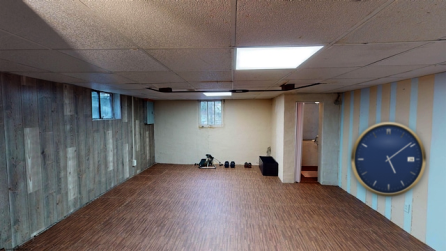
h=5 m=9
